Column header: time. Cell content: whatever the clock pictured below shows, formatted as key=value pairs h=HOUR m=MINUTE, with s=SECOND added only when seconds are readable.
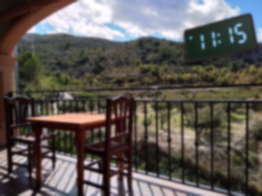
h=11 m=15
